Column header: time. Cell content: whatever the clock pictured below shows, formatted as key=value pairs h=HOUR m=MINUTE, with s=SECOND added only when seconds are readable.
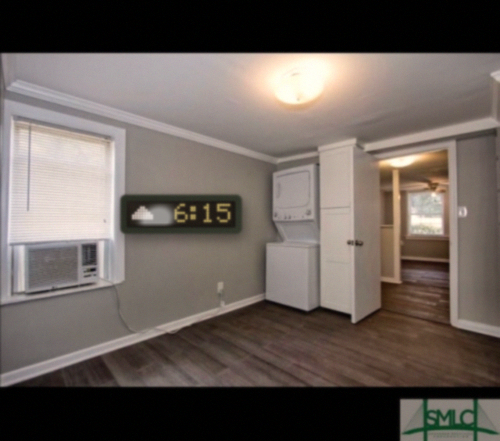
h=6 m=15
